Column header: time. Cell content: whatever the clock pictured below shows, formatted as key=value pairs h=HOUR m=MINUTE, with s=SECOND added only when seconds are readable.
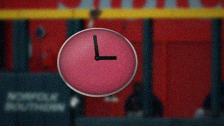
h=2 m=59
